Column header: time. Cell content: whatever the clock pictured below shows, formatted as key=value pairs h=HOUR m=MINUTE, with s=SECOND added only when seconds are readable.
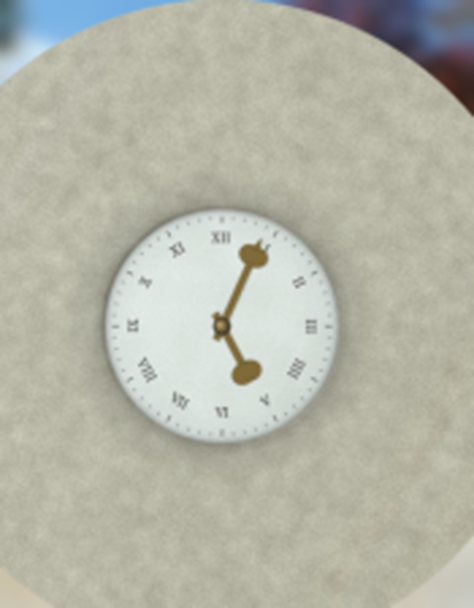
h=5 m=4
